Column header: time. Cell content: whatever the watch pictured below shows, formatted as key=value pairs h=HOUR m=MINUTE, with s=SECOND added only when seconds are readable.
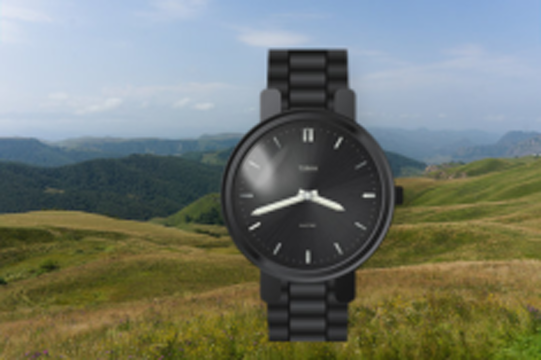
h=3 m=42
